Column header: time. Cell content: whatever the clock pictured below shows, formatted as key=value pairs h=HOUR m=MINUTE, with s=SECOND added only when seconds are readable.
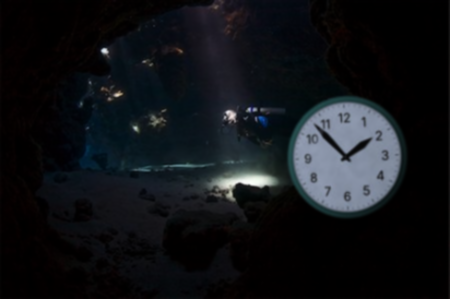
h=1 m=53
